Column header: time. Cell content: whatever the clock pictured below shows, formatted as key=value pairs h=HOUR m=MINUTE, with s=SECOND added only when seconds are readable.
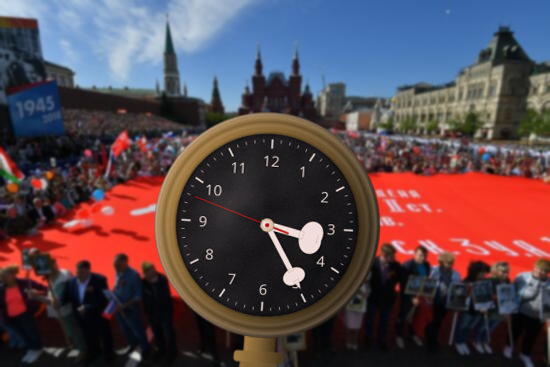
h=3 m=24 s=48
